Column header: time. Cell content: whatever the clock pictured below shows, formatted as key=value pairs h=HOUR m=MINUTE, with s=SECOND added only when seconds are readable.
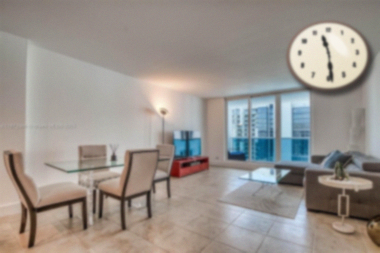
h=11 m=29
